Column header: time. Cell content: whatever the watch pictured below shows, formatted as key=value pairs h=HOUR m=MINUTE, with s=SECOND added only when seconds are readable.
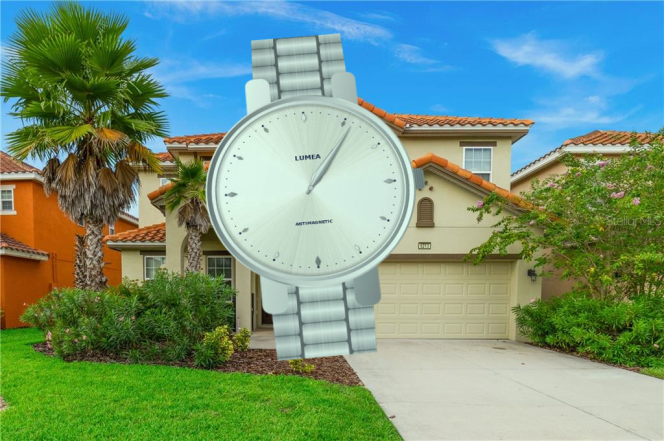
h=1 m=6
